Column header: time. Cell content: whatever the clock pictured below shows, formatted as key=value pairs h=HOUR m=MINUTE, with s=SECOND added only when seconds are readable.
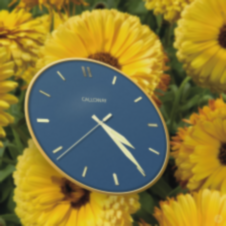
h=4 m=24 s=39
